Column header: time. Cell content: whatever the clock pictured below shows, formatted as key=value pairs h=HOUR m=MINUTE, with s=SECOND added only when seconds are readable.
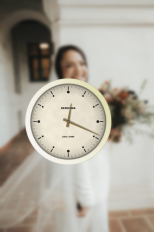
h=12 m=19
